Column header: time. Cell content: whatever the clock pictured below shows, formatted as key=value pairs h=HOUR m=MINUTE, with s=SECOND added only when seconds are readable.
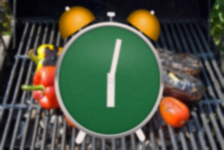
h=6 m=2
